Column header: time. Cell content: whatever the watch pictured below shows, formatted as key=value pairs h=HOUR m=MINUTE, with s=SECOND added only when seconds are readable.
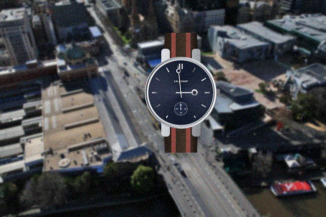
h=2 m=59
